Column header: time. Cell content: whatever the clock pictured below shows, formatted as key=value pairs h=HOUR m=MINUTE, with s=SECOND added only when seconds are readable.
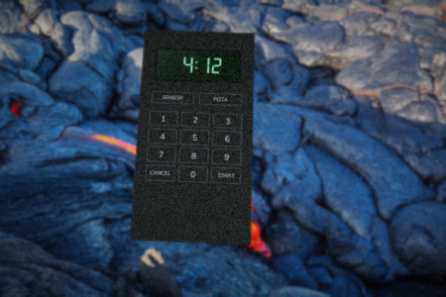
h=4 m=12
